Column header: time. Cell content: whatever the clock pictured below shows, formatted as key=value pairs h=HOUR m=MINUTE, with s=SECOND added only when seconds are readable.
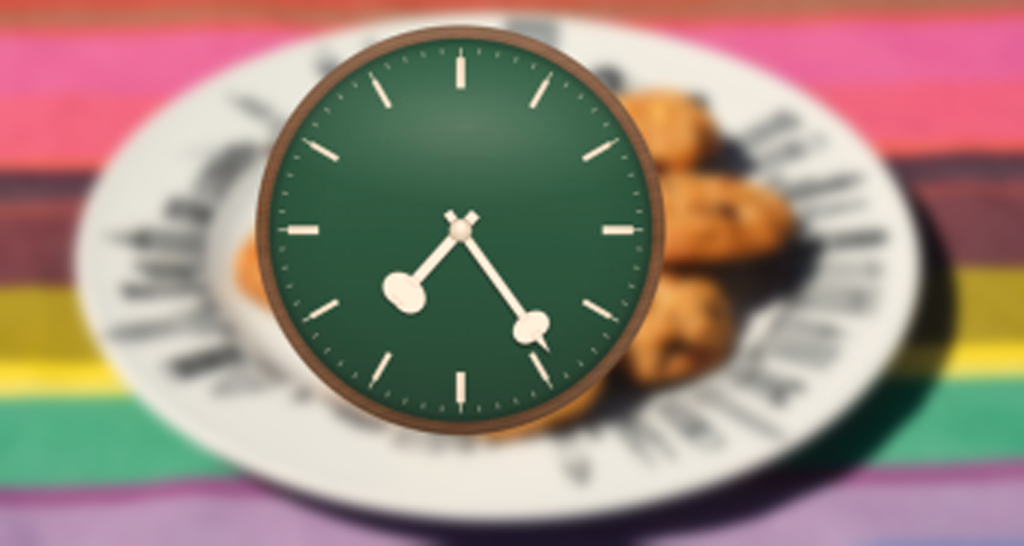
h=7 m=24
